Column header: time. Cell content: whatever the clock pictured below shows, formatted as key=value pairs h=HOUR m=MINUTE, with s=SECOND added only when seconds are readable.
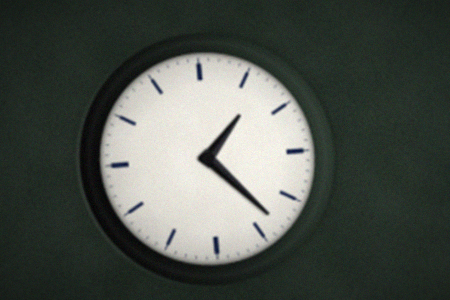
h=1 m=23
